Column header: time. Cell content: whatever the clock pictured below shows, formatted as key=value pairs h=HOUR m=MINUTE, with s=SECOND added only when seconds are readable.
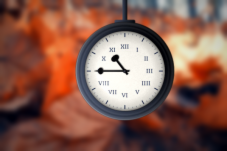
h=10 m=45
